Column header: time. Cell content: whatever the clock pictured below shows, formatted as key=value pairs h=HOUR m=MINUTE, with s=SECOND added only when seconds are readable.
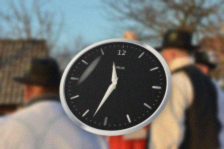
h=11 m=33
